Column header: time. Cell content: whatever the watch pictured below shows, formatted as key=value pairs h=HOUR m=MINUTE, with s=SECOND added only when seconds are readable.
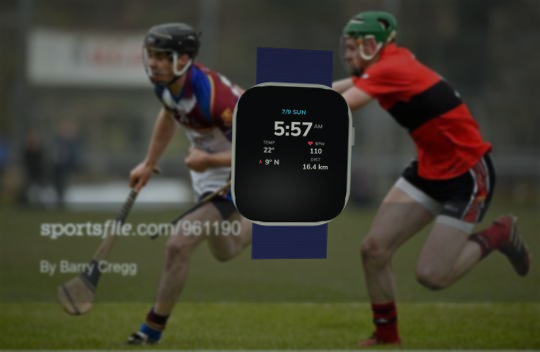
h=5 m=57
